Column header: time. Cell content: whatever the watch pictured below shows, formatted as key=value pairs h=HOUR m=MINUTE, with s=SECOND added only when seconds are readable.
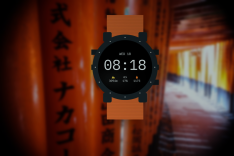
h=8 m=18
